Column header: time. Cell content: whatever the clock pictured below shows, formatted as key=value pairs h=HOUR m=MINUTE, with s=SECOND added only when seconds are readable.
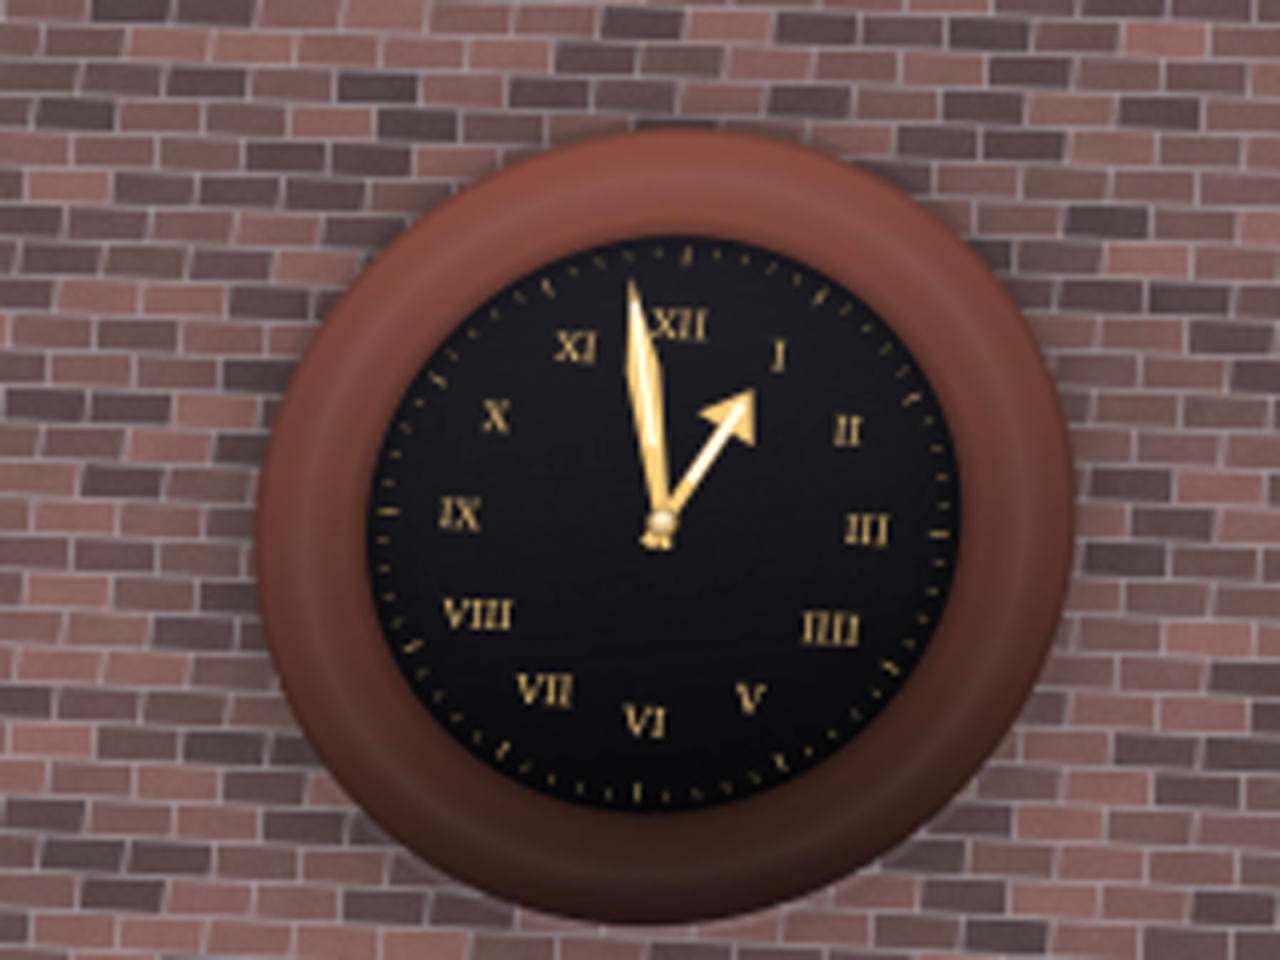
h=12 m=58
